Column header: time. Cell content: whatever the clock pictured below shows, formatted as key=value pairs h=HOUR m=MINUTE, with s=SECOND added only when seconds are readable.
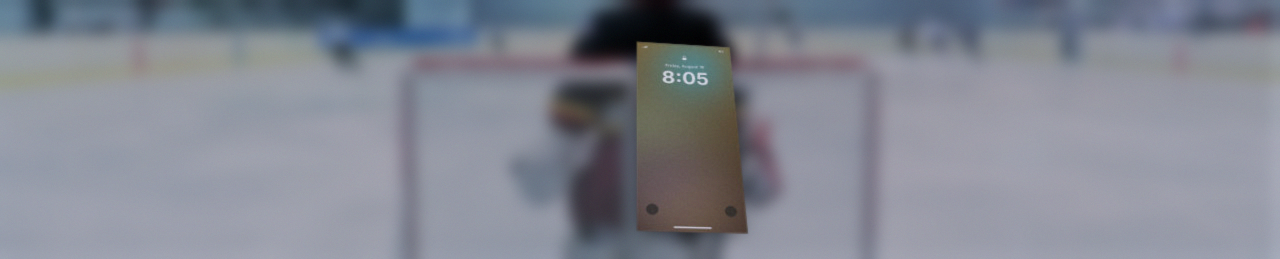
h=8 m=5
